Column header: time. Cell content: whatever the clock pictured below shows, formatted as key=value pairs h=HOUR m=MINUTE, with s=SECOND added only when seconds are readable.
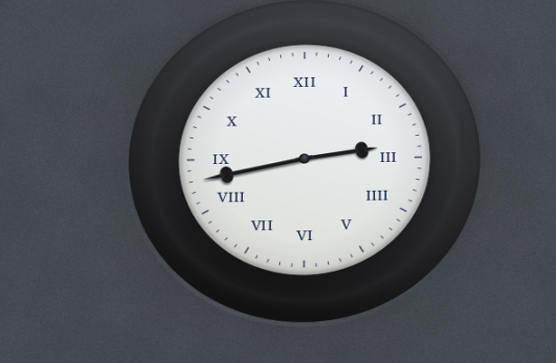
h=2 m=43
